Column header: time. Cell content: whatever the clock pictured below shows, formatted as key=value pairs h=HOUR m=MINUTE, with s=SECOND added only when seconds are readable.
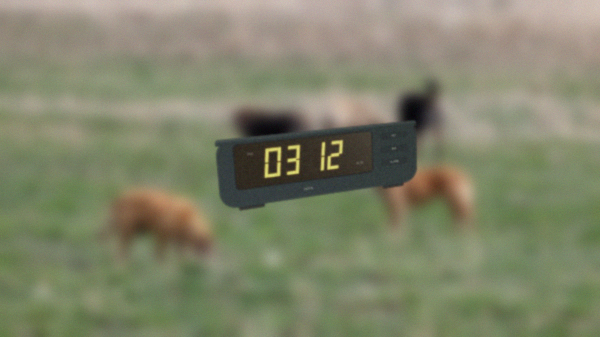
h=3 m=12
